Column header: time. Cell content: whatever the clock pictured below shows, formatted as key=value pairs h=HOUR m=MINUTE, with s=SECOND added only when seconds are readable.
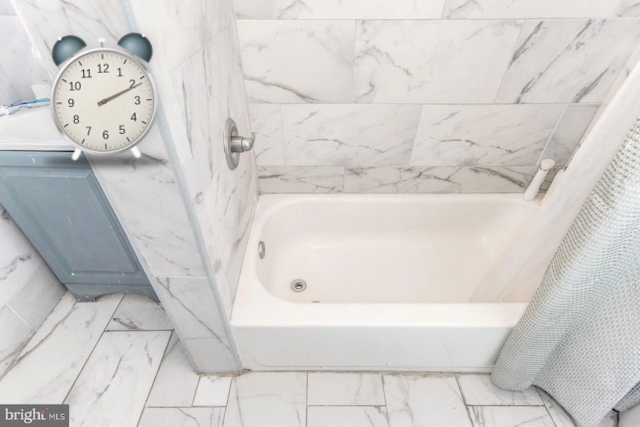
h=2 m=11
